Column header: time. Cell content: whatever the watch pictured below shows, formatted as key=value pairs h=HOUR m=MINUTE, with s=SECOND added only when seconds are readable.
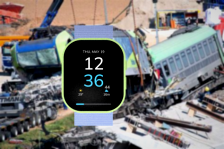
h=12 m=36
